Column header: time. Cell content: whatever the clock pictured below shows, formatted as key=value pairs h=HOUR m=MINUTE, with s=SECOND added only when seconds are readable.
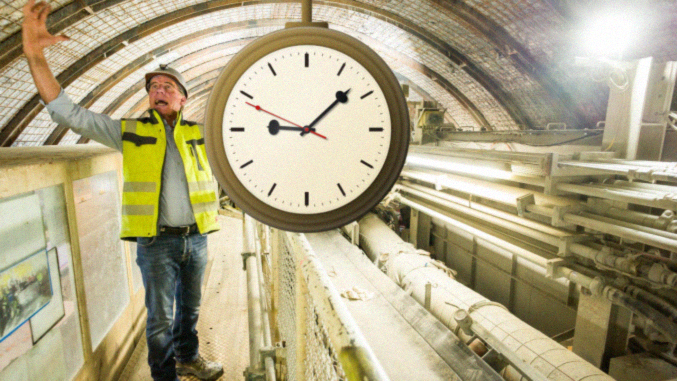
h=9 m=7 s=49
